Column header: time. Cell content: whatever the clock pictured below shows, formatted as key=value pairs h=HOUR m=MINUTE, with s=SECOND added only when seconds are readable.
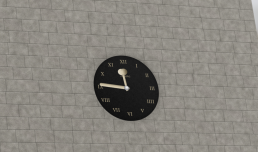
h=11 m=46
